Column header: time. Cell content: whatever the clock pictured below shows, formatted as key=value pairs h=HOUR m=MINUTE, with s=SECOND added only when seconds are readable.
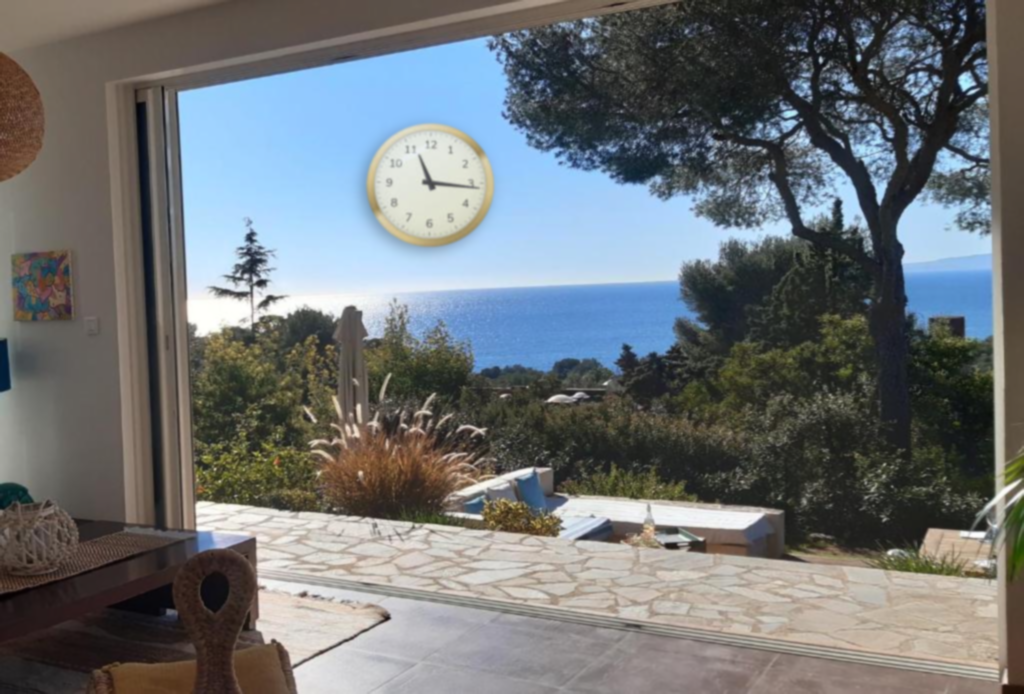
h=11 m=16
